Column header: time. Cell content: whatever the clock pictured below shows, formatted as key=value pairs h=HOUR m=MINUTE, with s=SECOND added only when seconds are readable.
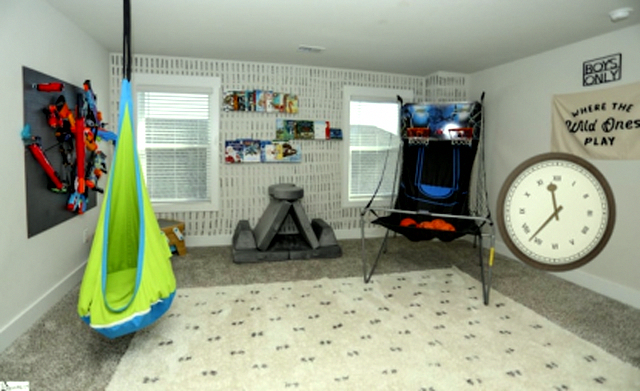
h=11 m=37
